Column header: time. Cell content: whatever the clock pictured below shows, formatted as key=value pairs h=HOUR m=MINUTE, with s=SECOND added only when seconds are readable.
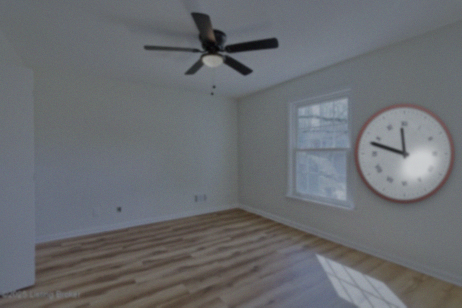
h=11 m=48
